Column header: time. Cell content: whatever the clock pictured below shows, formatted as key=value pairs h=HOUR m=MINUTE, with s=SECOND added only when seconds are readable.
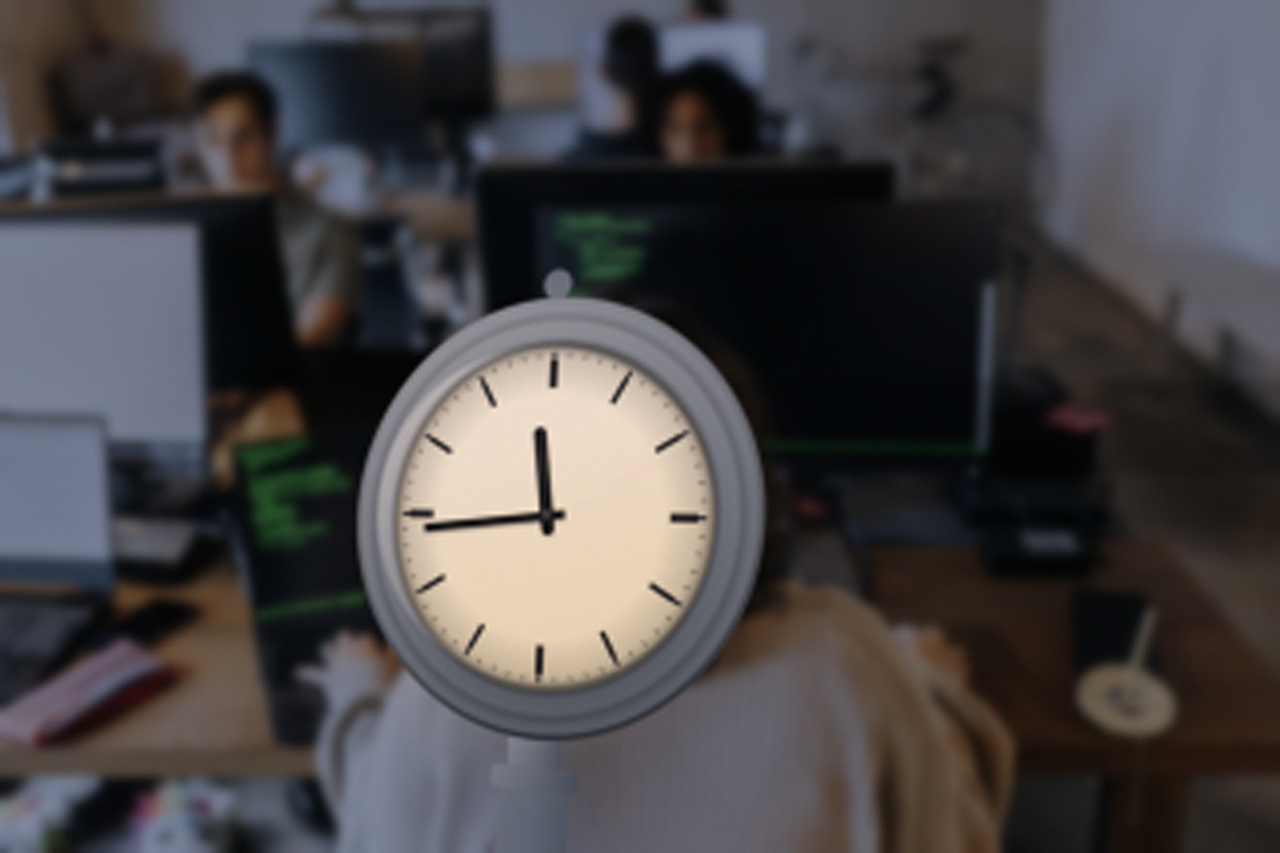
h=11 m=44
